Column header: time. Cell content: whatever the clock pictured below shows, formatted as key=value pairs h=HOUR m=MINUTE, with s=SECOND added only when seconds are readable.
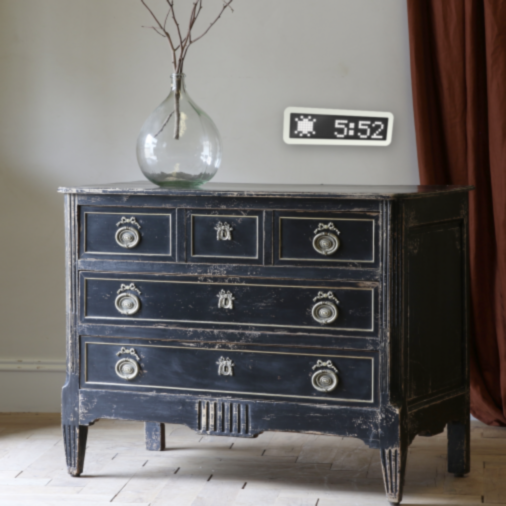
h=5 m=52
